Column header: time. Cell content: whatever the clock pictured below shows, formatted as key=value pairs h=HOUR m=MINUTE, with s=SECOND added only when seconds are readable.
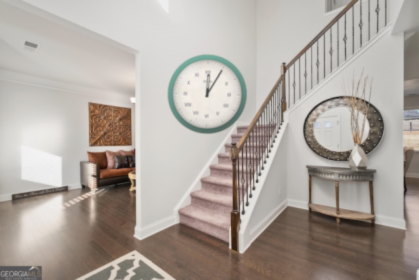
h=12 m=5
